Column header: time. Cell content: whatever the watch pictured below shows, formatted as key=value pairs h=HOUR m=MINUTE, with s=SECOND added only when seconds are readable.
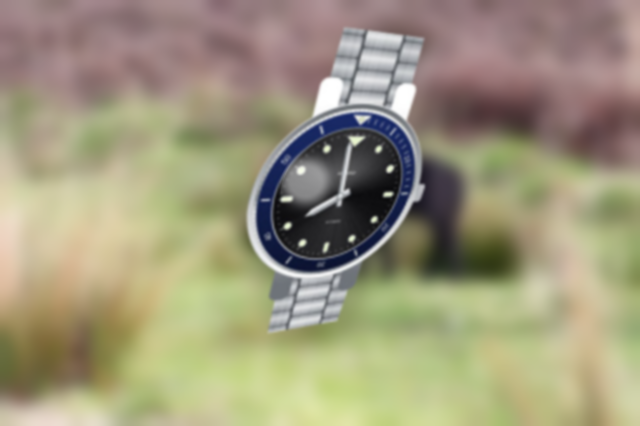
h=7 m=59
